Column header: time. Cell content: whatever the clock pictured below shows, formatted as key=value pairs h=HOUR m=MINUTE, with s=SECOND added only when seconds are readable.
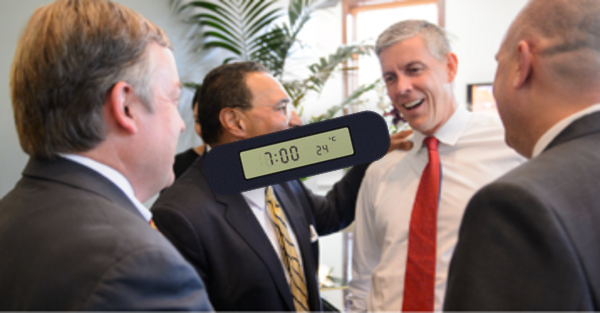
h=7 m=0
